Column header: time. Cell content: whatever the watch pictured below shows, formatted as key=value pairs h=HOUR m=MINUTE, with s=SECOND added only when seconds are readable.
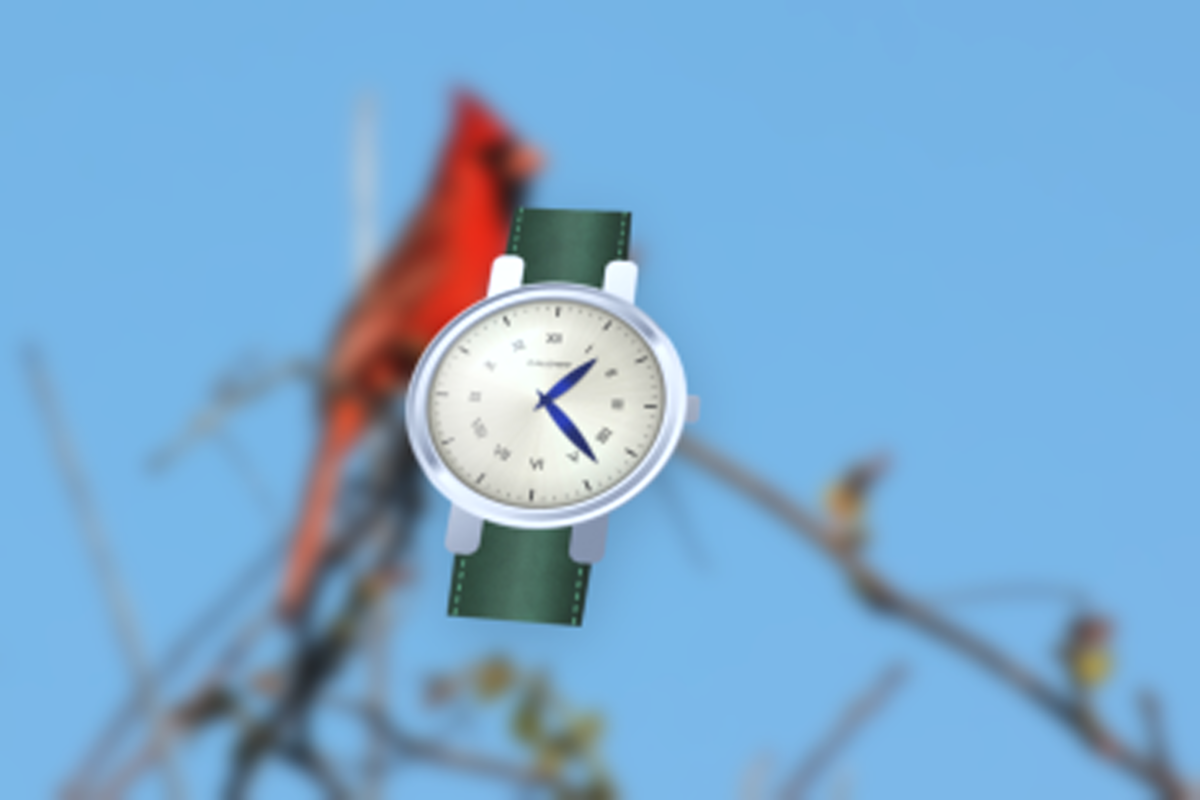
h=1 m=23
